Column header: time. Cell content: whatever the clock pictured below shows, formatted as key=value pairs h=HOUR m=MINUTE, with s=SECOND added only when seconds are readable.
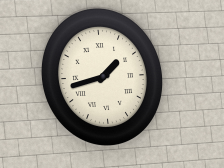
h=1 m=43
